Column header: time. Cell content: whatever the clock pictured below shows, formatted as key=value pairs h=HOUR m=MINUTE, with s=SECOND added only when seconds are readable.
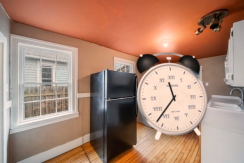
h=11 m=37
